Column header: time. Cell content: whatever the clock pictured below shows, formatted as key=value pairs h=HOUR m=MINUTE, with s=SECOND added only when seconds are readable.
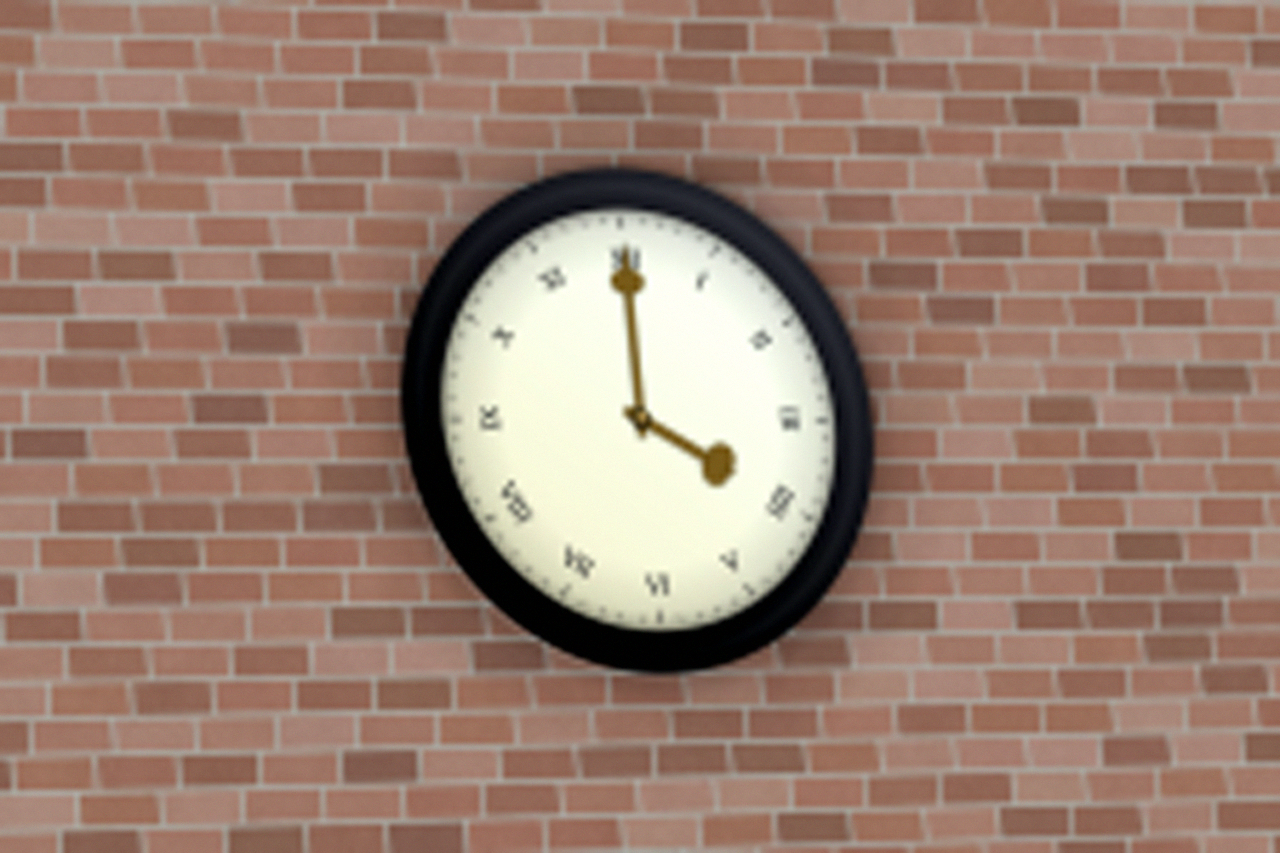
h=4 m=0
